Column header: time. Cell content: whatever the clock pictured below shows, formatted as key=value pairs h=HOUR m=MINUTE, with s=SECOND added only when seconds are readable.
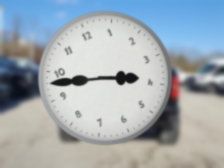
h=3 m=48
